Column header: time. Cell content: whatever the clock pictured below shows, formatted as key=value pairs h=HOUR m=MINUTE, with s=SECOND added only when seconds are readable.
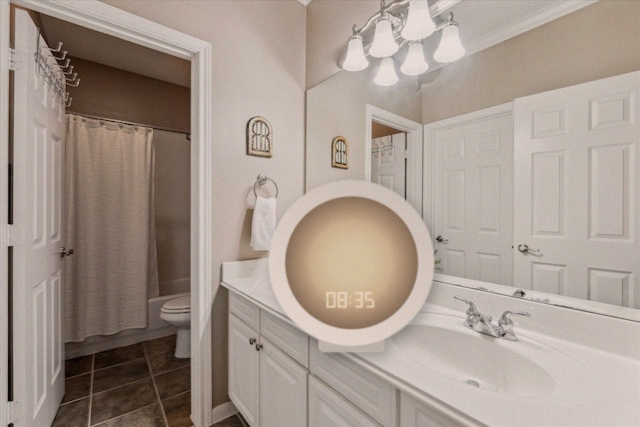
h=8 m=35
